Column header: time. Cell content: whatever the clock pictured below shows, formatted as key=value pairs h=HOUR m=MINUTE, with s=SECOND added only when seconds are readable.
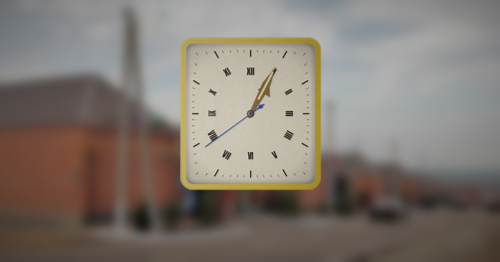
h=1 m=4 s=39
